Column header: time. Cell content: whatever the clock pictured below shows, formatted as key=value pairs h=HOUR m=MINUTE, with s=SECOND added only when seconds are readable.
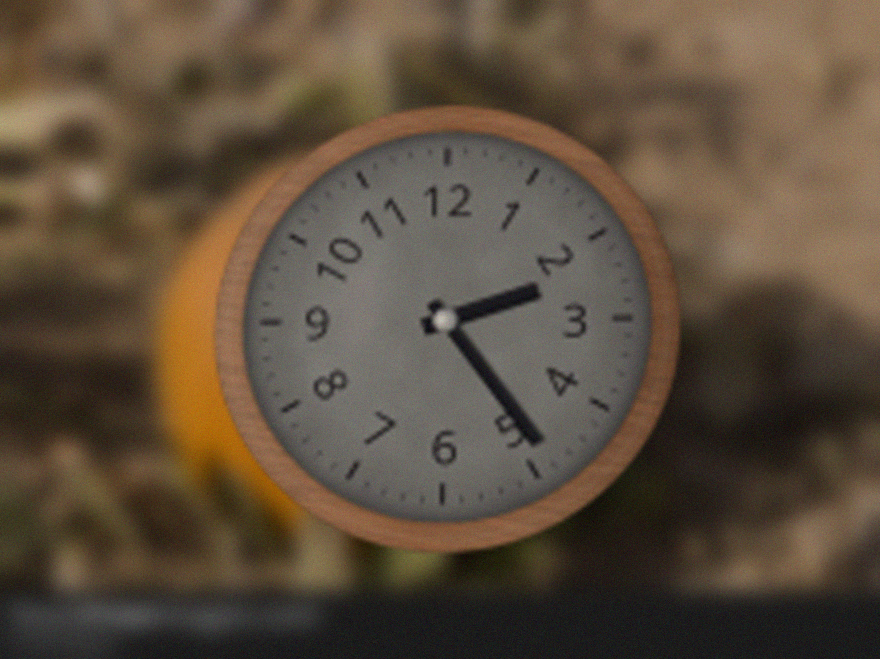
h=2 m=24
